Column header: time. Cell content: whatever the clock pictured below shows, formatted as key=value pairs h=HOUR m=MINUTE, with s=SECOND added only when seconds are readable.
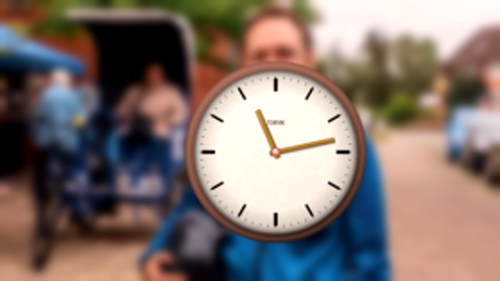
h=11 m=13
